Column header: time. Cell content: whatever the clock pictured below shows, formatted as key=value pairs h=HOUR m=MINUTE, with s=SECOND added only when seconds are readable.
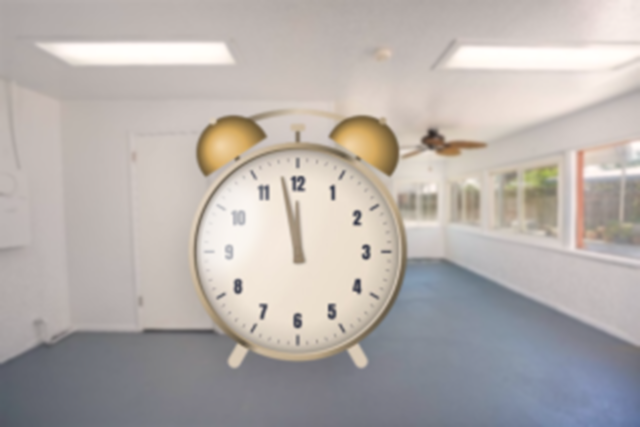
h=11 m=58
